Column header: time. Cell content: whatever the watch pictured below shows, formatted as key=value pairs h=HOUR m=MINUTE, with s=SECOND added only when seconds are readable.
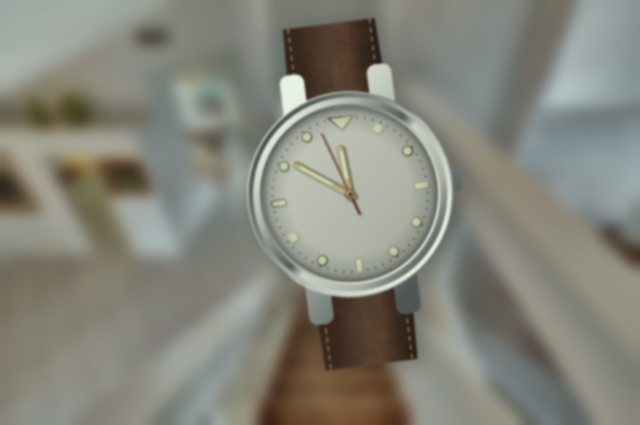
h=11 m=50 s=57
